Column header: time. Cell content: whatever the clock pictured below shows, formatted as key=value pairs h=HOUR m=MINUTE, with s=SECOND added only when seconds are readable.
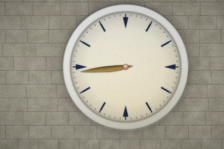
h=8 m=44
